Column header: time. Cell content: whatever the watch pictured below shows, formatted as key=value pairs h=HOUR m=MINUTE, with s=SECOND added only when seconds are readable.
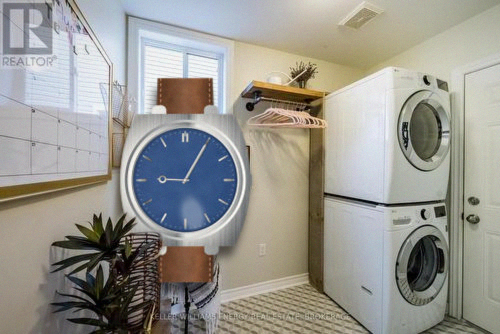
h=9 m=5
